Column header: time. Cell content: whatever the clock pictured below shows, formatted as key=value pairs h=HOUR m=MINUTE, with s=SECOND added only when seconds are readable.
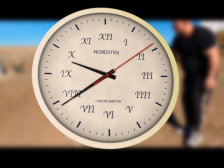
h=9 m=39 s=9
